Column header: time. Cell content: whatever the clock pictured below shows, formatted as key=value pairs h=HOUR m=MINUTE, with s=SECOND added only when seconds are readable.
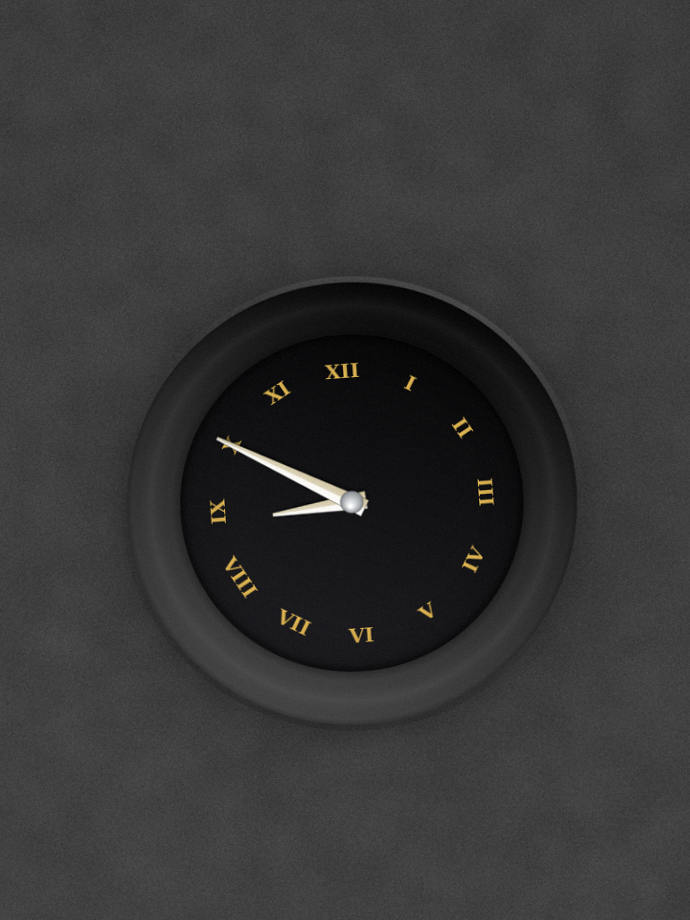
h=8 m=50
